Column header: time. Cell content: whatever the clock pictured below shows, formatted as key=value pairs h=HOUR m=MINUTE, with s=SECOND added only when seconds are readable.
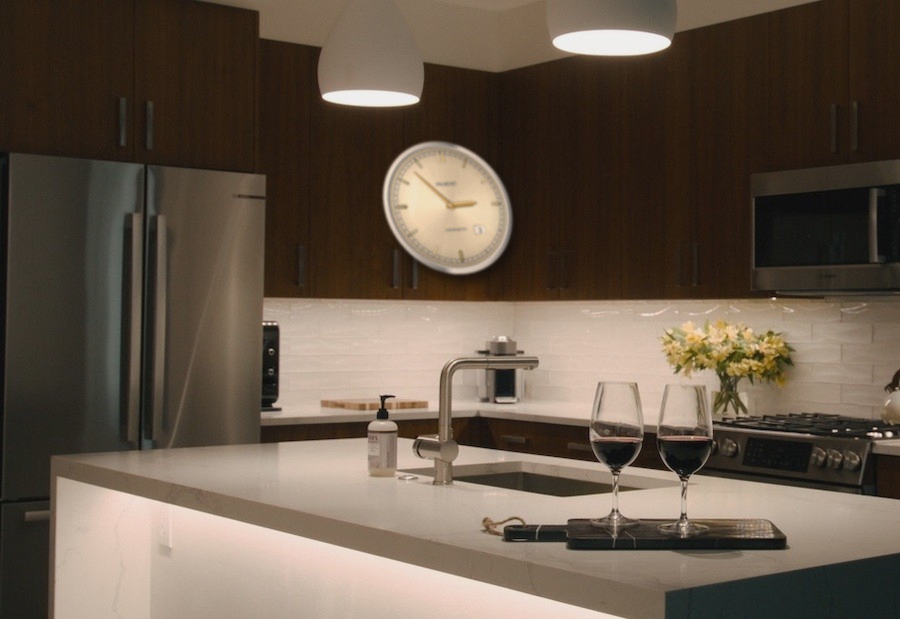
h=2 m=53
